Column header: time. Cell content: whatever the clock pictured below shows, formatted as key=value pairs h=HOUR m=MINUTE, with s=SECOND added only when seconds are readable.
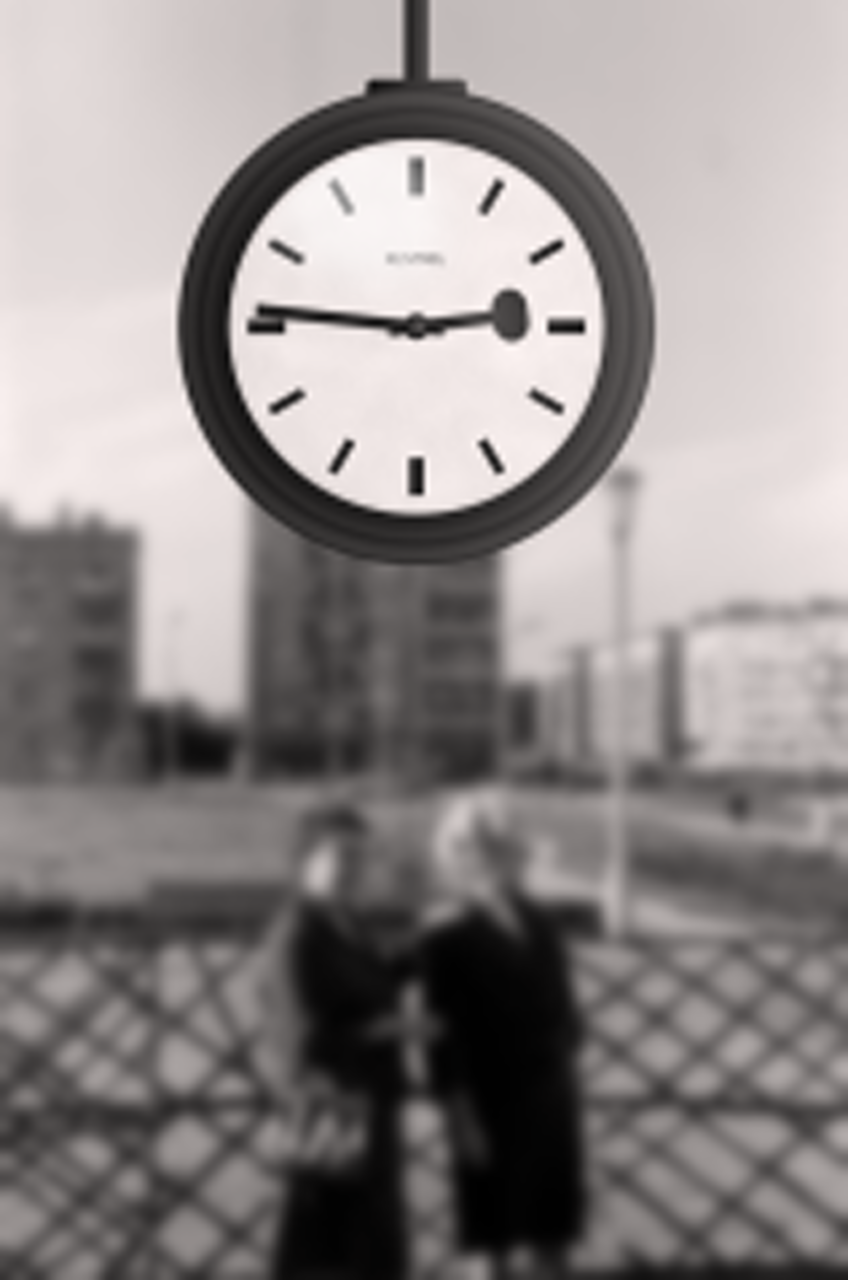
h=2 m=46
